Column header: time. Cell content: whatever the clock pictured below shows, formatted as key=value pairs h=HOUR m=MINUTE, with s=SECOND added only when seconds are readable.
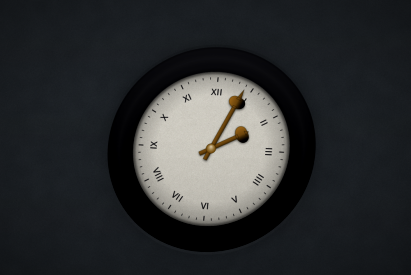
h=2 m=4
